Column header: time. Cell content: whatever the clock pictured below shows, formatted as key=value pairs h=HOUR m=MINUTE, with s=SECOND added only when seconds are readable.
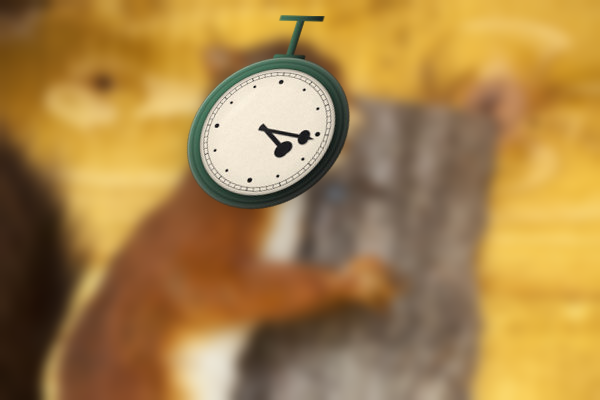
h=4 m=16
